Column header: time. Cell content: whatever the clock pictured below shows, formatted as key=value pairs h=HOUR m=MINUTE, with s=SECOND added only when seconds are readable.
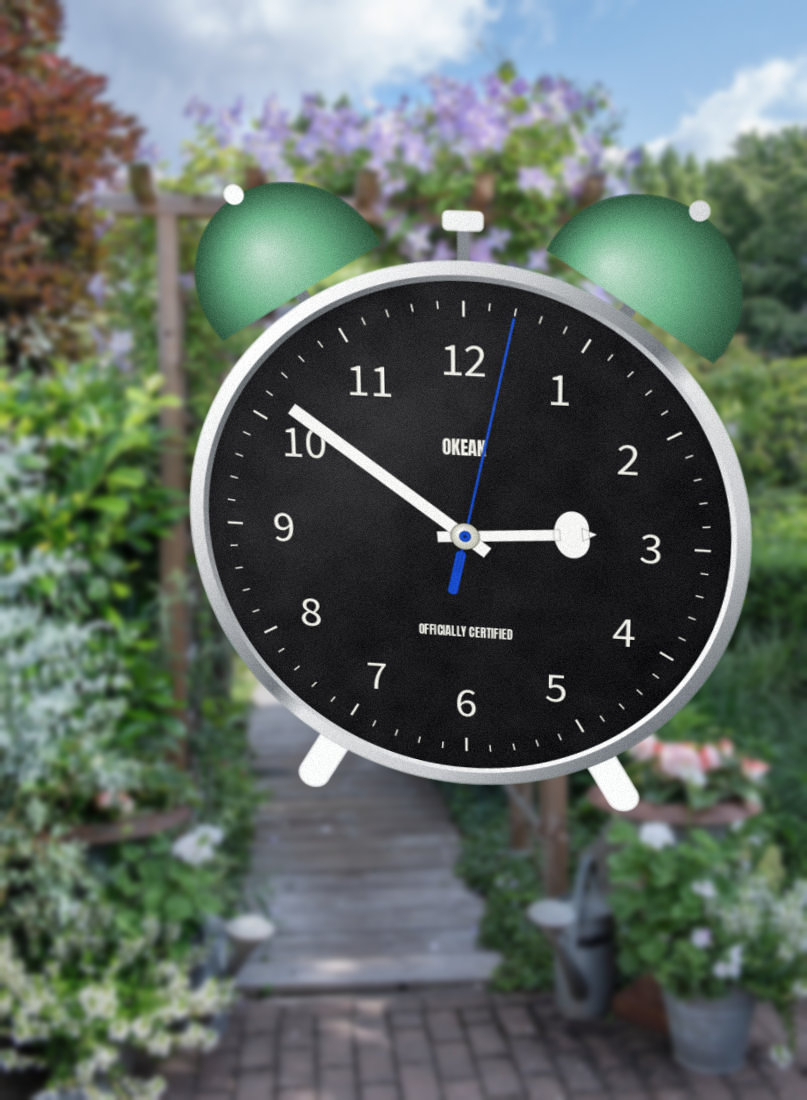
h=2 m=51 s=2
